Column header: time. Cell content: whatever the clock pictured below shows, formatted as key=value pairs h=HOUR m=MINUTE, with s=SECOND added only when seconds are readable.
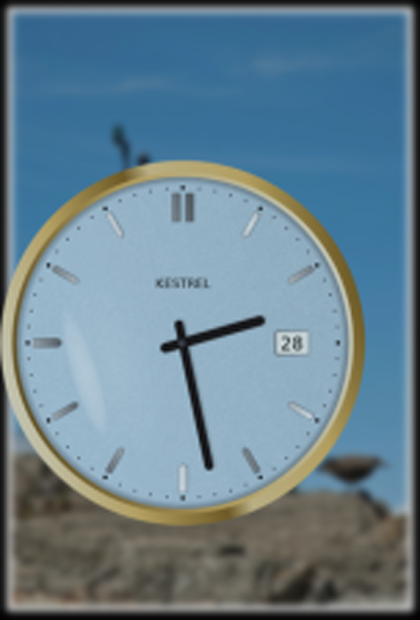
h=2 m=28
